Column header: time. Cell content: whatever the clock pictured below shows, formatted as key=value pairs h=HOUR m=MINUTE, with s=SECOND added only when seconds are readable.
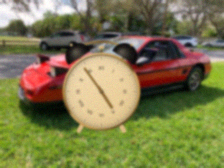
h=4 m=54
